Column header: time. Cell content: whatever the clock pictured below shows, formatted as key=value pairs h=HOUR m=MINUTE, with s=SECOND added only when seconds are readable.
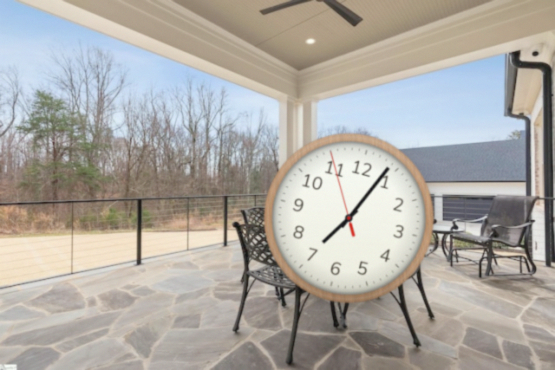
h=7 m=3 s=55
